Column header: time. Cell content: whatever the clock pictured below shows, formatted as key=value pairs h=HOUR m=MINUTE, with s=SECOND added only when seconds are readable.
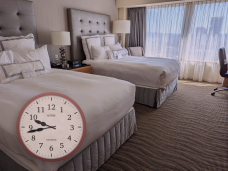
h=9 m=43
